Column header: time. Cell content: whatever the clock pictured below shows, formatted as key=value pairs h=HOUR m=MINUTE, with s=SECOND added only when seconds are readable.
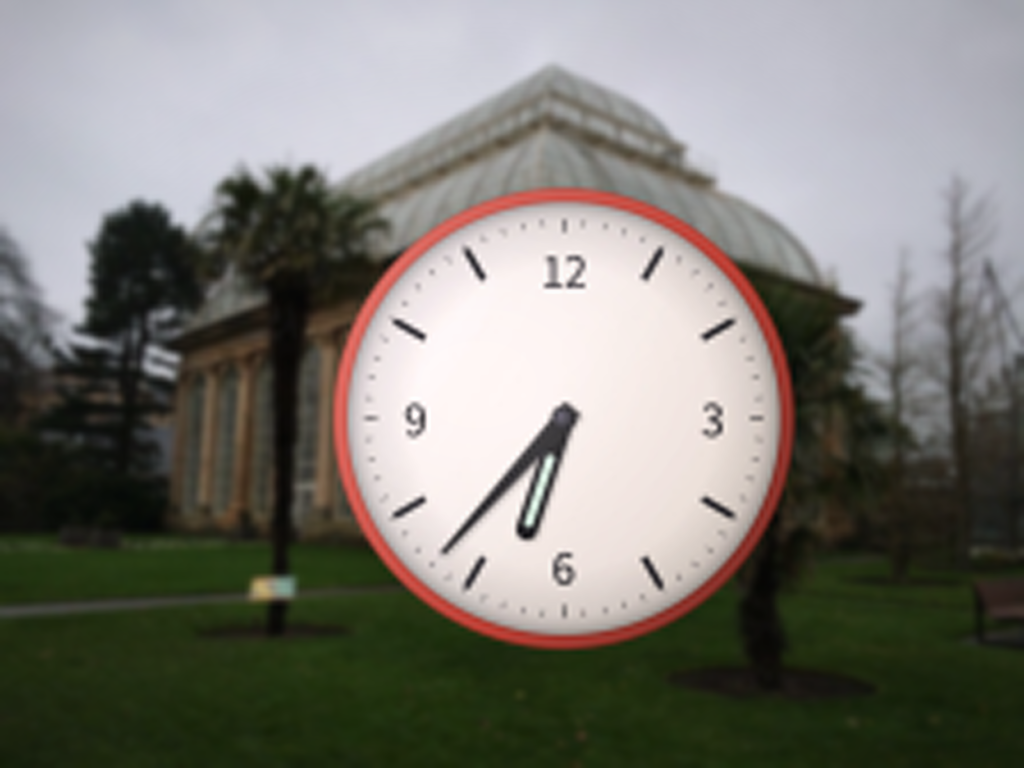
h=6 m=37
